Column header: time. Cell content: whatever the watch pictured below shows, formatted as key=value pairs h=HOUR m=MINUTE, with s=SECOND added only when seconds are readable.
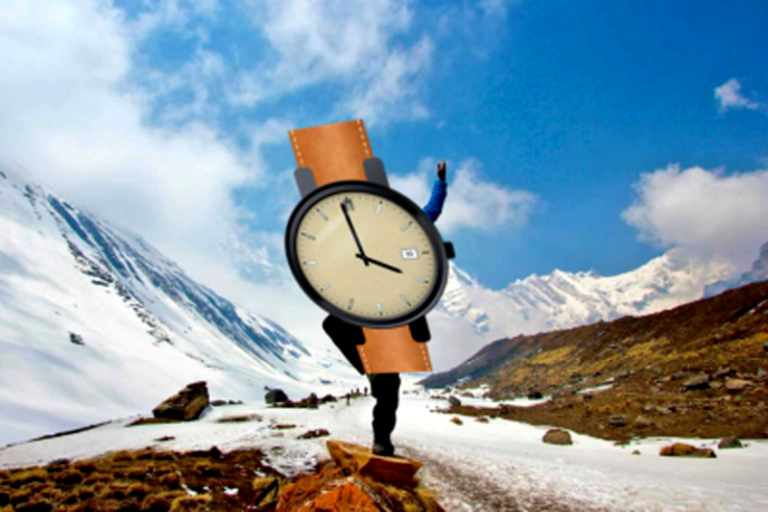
h=3 m=59
